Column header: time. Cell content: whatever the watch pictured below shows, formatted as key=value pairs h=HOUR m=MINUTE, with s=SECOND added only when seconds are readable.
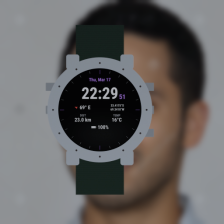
h=22 m=29
